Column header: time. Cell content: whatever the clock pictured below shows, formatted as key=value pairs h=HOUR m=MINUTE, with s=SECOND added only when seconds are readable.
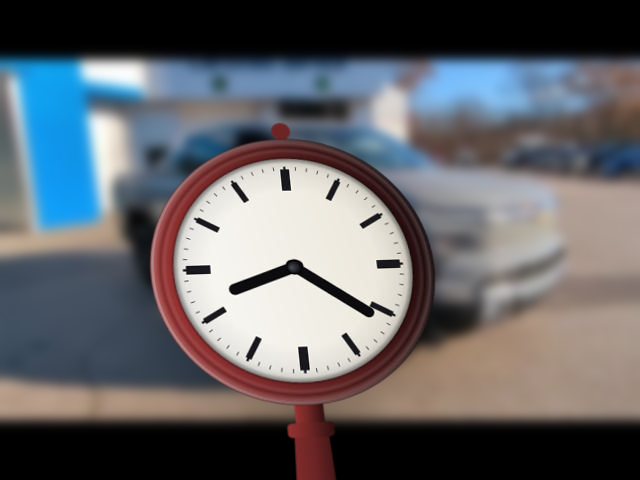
h=8 m=21
